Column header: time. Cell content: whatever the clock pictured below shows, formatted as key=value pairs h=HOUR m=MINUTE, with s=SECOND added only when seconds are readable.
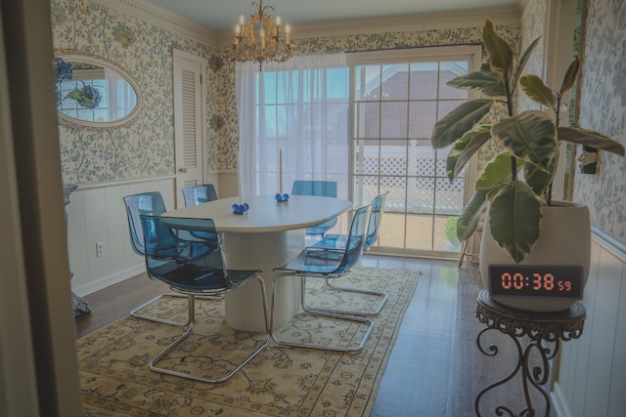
h=0 m=38 s=59
